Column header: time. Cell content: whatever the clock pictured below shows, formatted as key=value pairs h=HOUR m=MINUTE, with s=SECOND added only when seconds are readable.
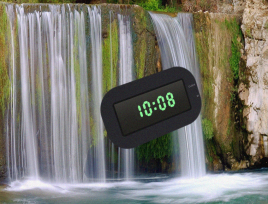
h=10 m=8
